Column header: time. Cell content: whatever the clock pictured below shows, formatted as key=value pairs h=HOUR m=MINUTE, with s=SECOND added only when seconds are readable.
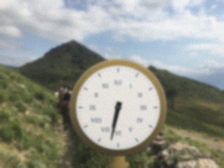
h=6 m=32
